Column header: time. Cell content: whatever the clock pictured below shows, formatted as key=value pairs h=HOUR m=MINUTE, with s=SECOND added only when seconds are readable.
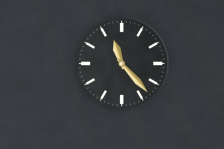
h=11 m=23
